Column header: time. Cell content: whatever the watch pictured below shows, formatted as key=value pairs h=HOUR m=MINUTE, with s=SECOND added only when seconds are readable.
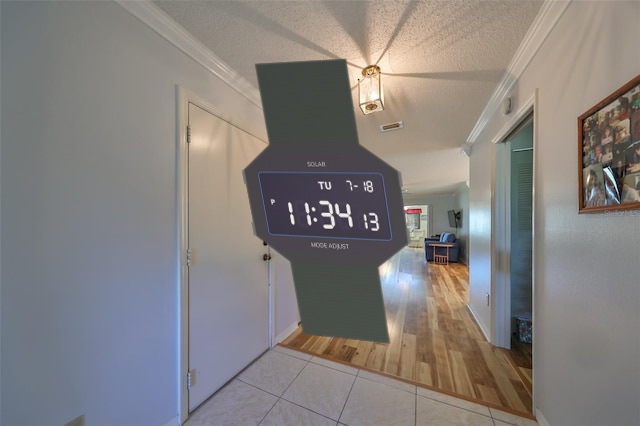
h=11 m=34 s=13
